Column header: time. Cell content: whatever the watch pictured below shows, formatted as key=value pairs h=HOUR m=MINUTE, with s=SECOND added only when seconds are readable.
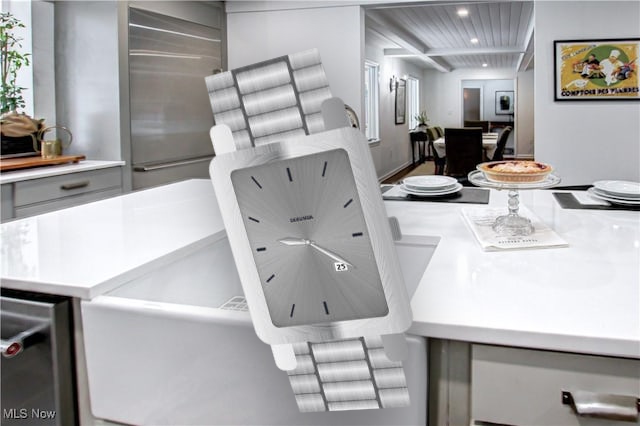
h=9 m=21
